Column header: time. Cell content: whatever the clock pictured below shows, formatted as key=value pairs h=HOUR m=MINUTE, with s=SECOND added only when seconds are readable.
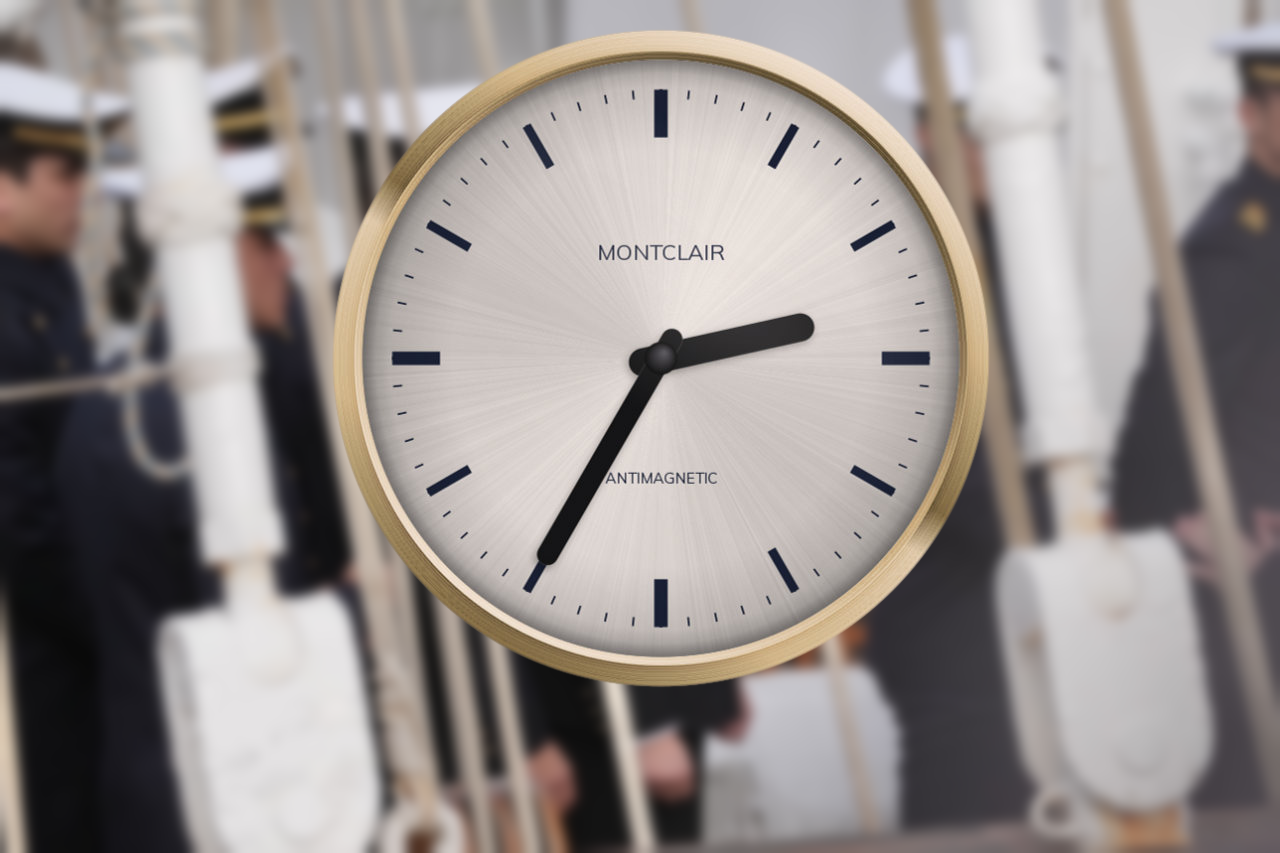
h=2 m=35
